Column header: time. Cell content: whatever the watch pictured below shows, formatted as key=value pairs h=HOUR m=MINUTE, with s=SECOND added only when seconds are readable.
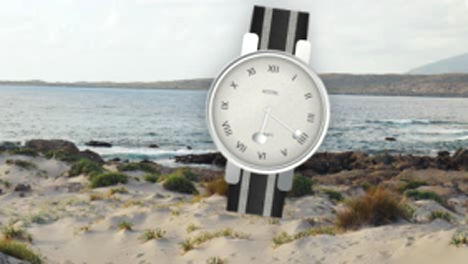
h=6 m=20
